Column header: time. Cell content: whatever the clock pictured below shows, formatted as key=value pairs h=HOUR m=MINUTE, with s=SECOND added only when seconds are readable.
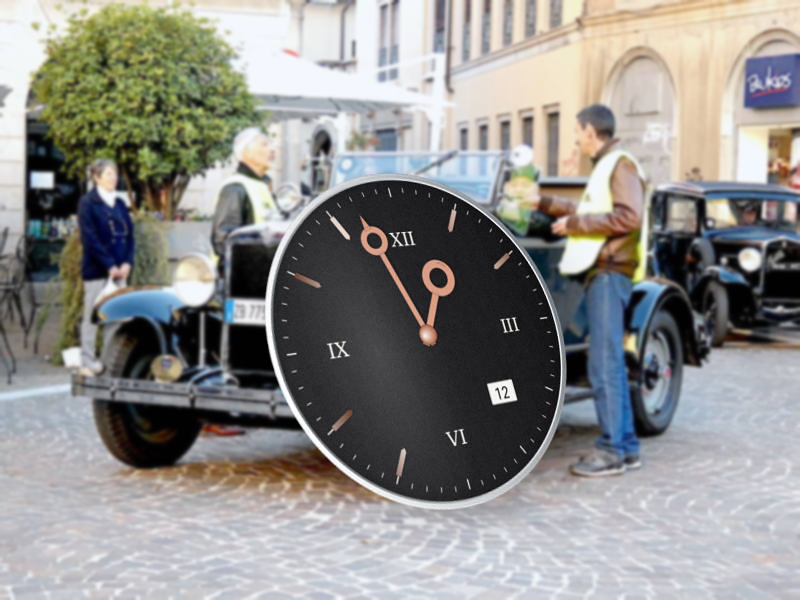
h=12 m=57
